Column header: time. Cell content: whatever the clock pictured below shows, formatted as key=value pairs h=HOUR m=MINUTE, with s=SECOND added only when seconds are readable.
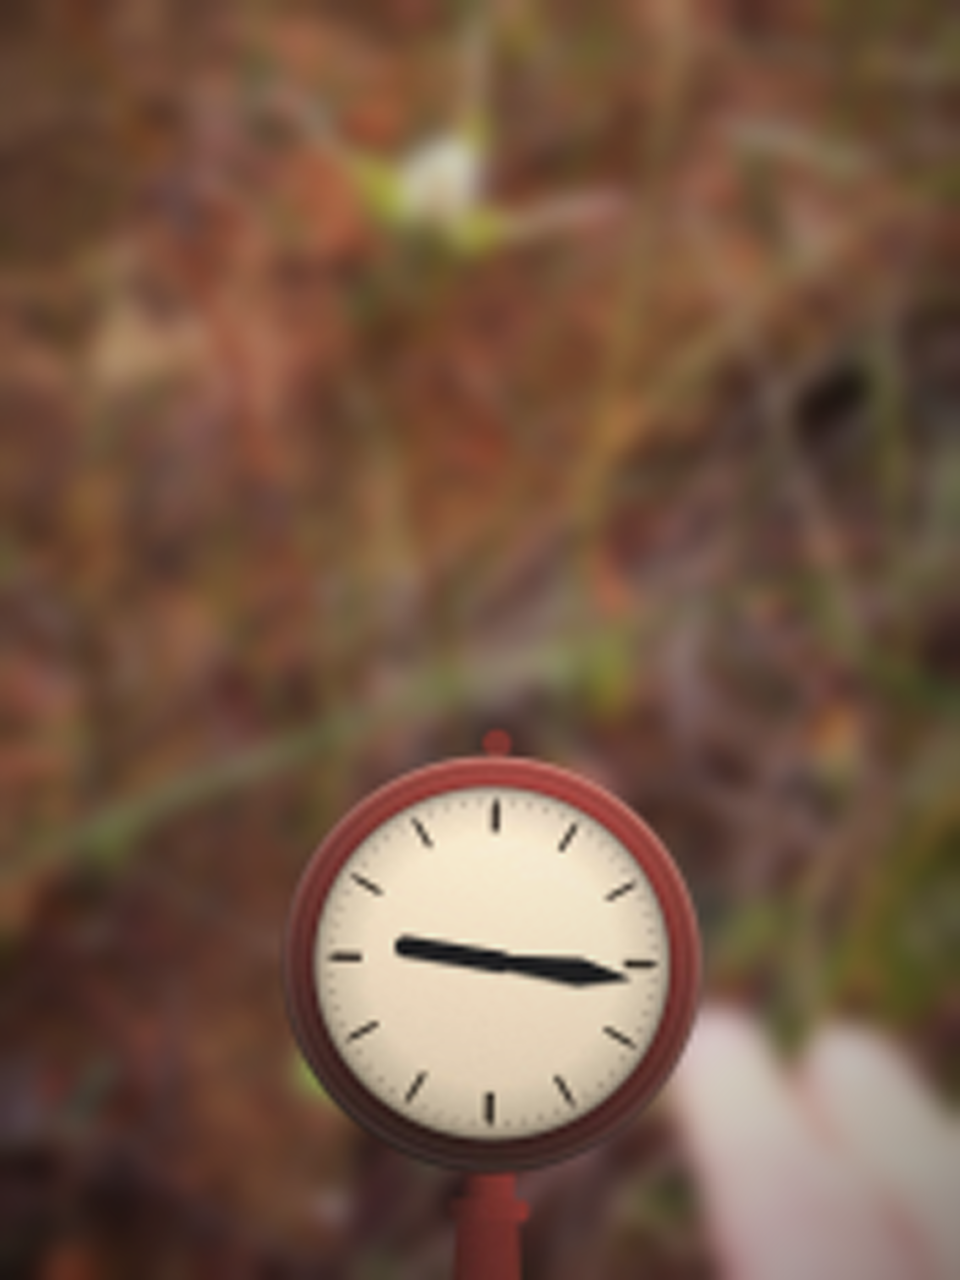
h=9 m=16
